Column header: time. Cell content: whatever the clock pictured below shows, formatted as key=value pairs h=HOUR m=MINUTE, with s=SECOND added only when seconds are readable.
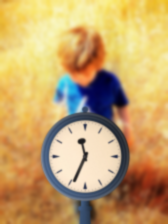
h=11 m=34
